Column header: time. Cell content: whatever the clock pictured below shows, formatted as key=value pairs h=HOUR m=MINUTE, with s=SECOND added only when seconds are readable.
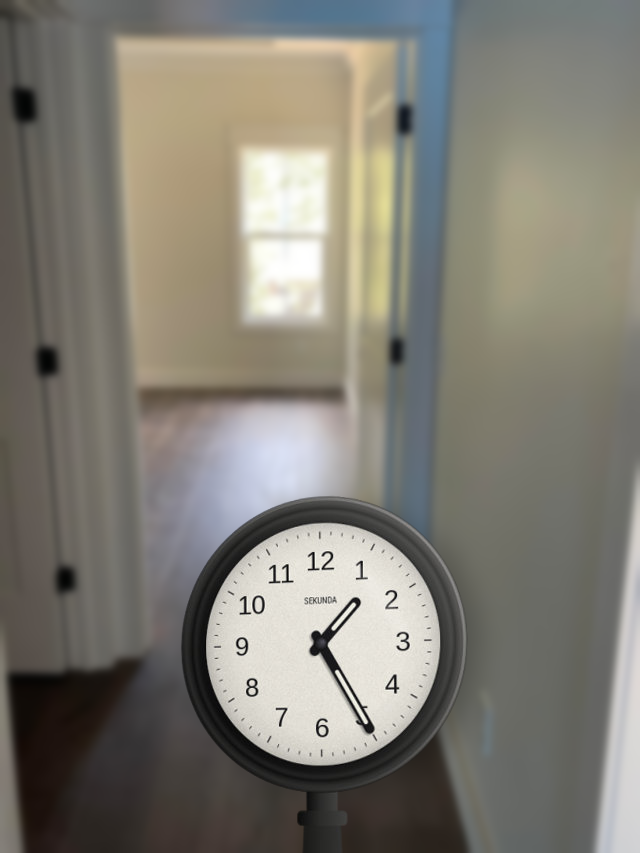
h=1 m=25
